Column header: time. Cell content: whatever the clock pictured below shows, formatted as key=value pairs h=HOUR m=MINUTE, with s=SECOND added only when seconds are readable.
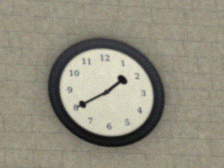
h=1 m=40
